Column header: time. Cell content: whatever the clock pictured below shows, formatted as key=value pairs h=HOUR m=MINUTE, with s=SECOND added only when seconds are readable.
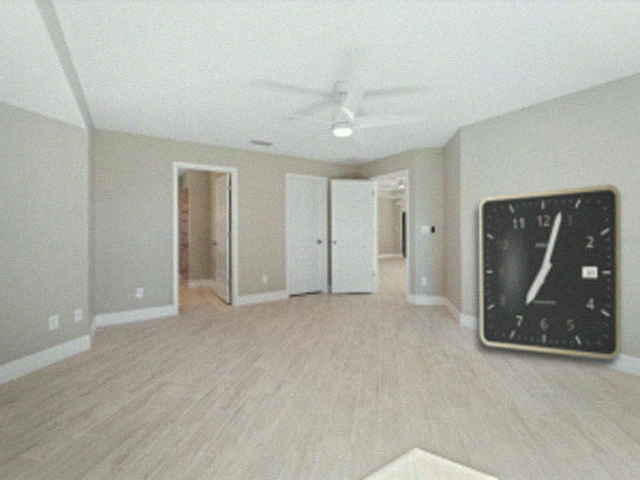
h=7 m=3
